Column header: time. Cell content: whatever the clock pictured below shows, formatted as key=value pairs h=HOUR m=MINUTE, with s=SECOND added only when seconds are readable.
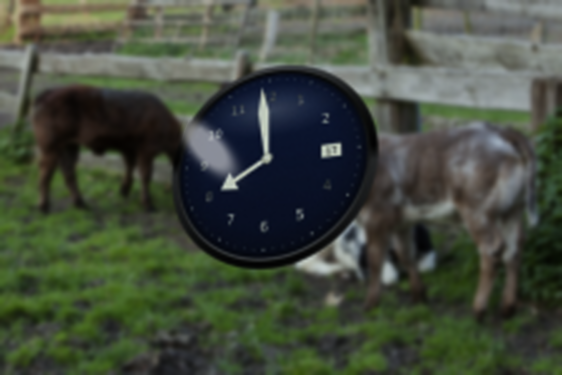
h=7 m=59
